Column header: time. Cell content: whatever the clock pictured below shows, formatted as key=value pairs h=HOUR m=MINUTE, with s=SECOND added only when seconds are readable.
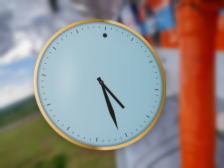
h=4 m=26
